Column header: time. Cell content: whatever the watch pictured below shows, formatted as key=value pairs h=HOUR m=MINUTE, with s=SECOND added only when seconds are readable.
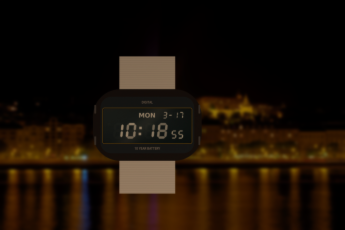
h=10 m=18 s=55
